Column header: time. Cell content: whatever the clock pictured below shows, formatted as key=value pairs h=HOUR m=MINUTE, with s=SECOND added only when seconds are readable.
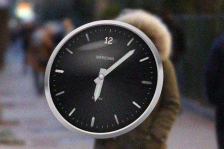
h=6 m=7
